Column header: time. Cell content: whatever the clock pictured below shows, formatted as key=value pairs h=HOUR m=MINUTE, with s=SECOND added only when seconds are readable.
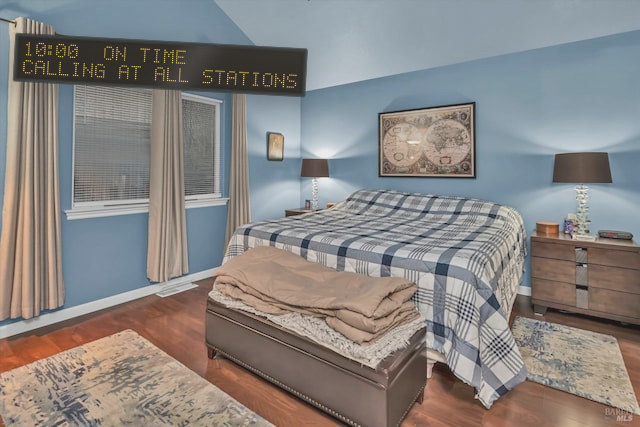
h=10 m=0
